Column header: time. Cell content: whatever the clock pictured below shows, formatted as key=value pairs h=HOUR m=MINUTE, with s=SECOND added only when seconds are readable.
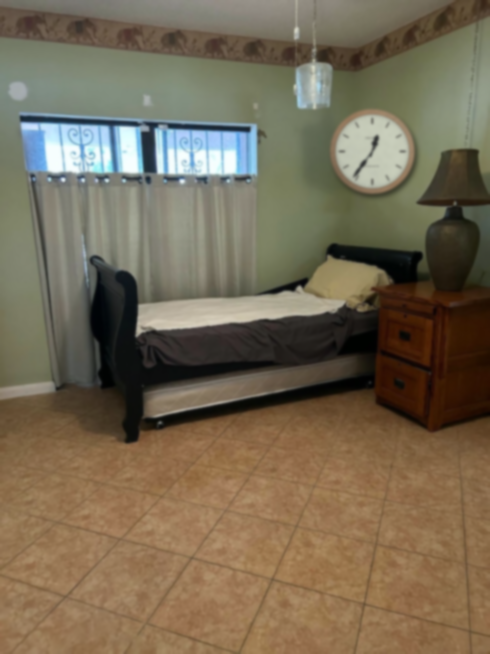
h=12 m=36
